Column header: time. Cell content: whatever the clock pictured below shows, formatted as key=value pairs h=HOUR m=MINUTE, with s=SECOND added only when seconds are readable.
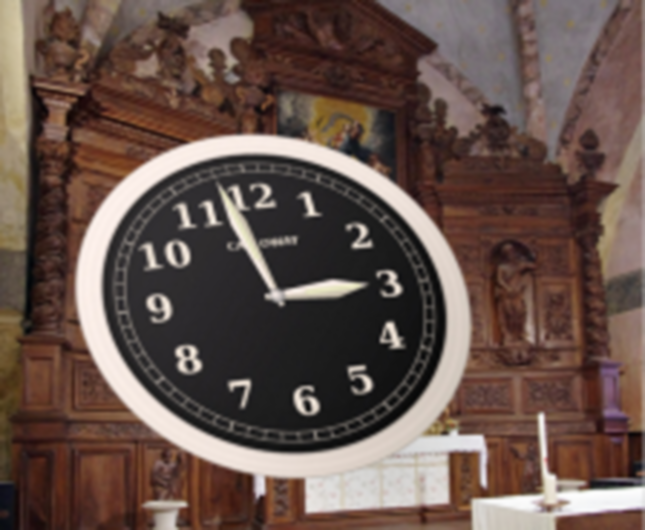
h=2 m=58
